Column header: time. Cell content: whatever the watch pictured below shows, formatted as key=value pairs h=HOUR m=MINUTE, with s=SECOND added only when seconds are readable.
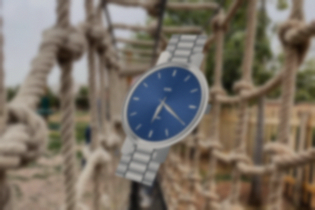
h=6 m=20
